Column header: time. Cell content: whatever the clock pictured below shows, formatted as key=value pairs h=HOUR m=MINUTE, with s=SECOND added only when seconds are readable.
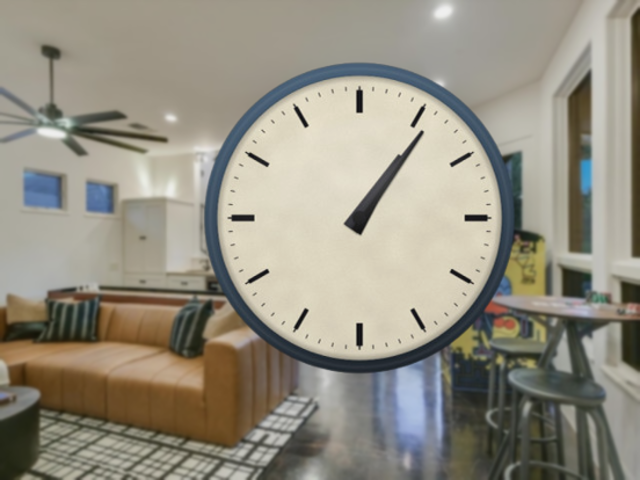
h=1 m=6
